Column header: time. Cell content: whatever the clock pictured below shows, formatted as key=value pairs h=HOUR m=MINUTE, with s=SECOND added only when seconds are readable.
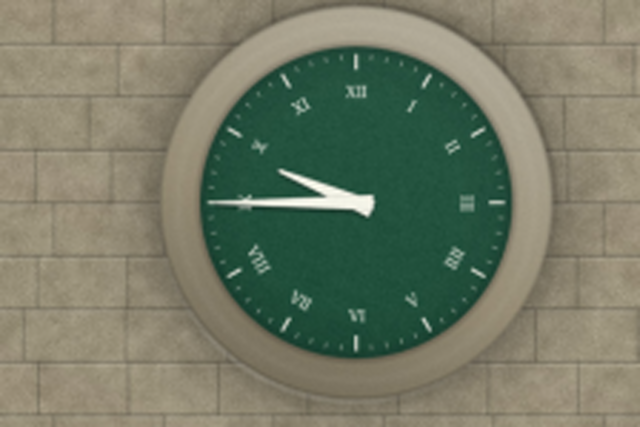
h=9 m=45
